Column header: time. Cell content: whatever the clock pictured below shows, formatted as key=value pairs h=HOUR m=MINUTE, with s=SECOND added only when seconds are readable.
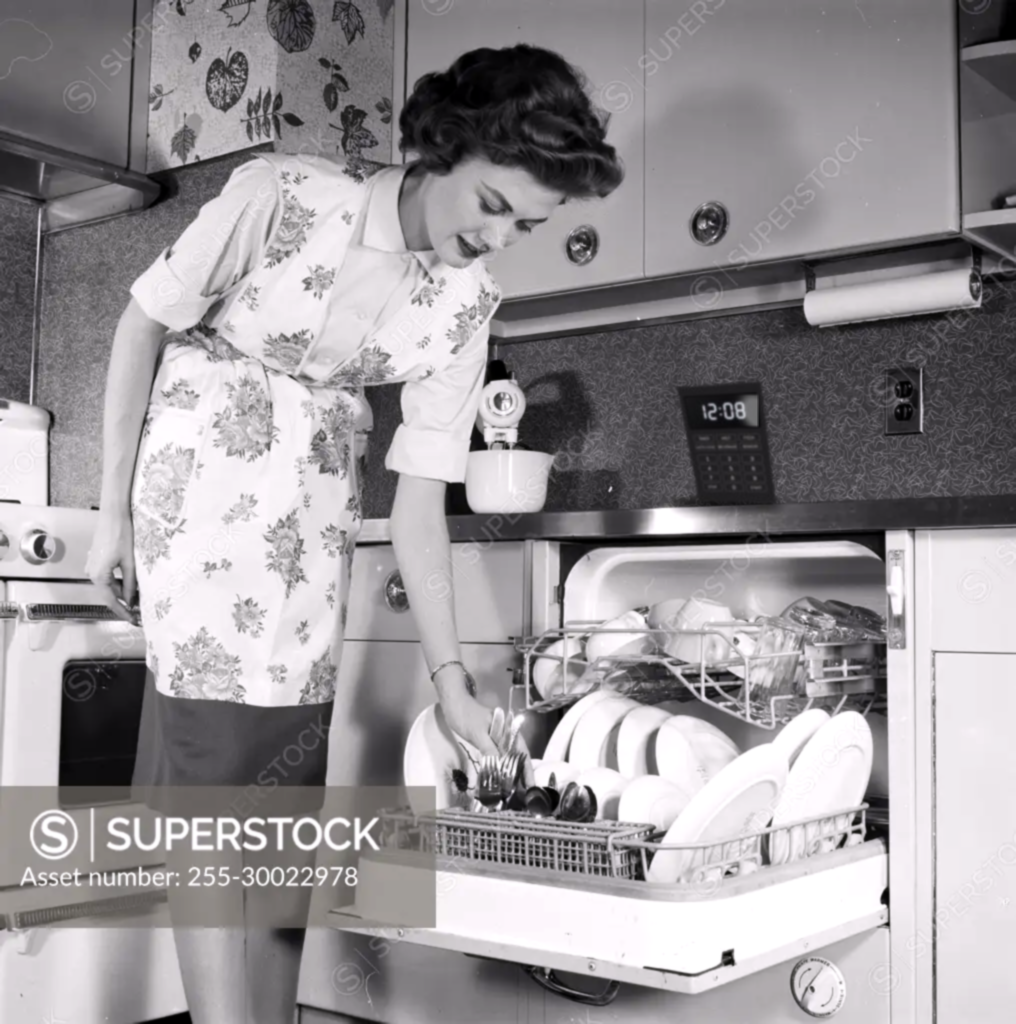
h=12 m=8
